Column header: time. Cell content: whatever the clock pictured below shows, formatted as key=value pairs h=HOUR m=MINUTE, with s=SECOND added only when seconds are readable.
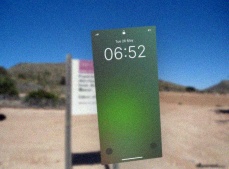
h=6 m=52
